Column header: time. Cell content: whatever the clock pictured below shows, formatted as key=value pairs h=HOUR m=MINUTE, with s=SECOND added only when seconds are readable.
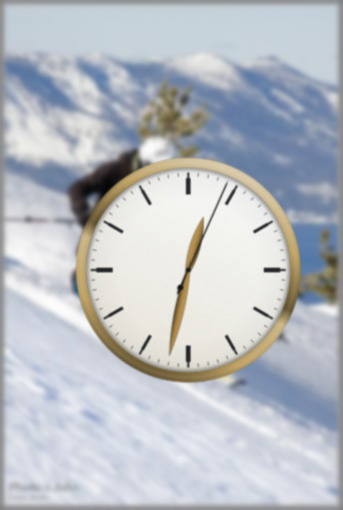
h=12 m=32 s=4
